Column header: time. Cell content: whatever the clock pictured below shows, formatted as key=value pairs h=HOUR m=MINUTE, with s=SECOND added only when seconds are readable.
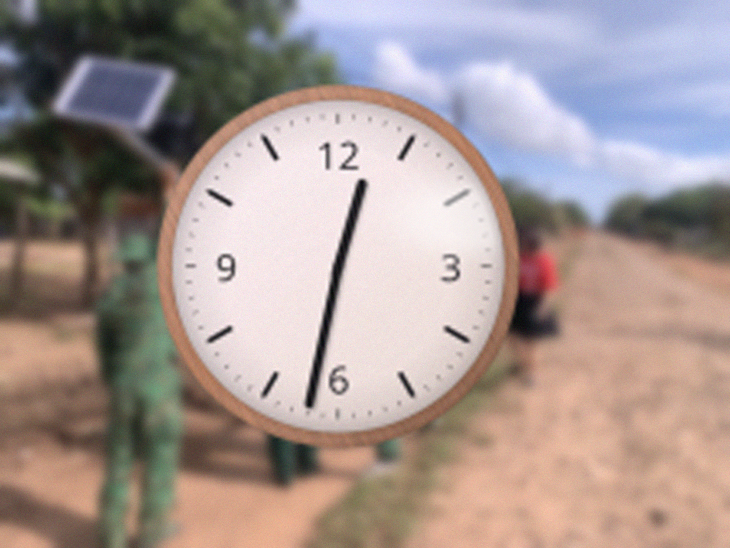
h=12 m=32
